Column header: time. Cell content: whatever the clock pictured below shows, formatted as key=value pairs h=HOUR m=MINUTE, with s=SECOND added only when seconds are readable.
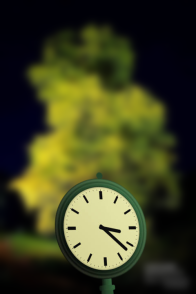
h=3 m=22
